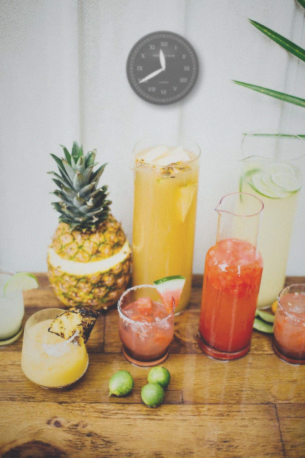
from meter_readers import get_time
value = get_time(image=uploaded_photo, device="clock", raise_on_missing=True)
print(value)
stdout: 11:40
